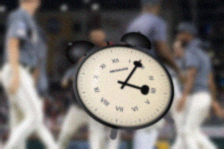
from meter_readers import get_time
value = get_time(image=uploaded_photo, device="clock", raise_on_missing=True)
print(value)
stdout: 4:08
